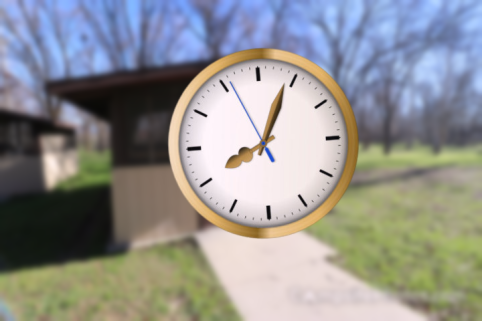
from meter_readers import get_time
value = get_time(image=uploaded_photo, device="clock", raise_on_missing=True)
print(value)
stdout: 8:03:56
